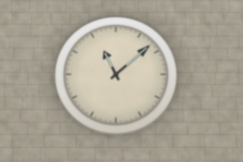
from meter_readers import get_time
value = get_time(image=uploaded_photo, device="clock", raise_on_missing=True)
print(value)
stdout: 11:08
